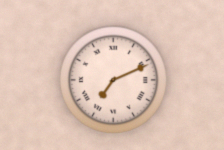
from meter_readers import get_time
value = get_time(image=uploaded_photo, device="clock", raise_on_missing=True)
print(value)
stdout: 7:11
